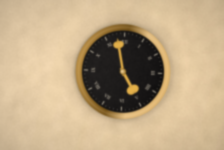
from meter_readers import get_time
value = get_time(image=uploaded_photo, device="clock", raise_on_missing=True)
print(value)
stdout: 4:58
